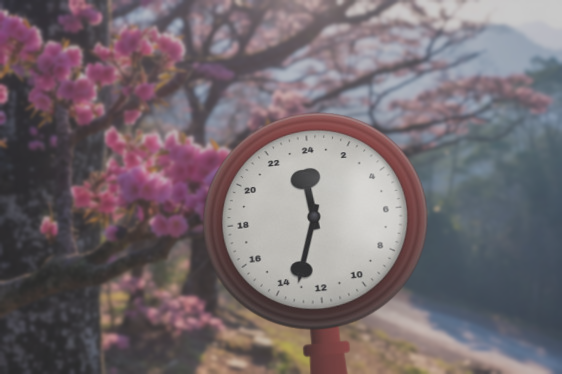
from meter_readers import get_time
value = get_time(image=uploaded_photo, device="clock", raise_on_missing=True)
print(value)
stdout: 23:33
